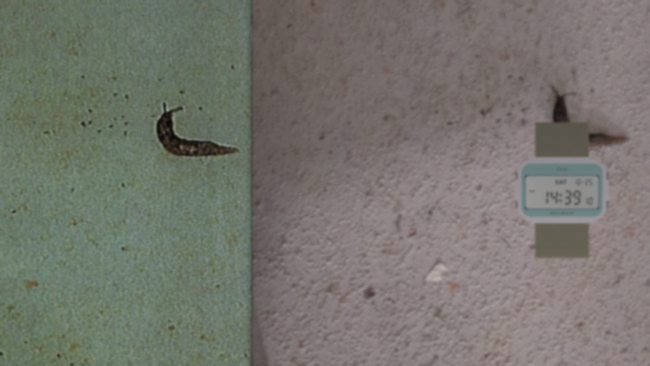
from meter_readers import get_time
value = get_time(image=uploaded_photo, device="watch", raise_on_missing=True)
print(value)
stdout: 14:39
